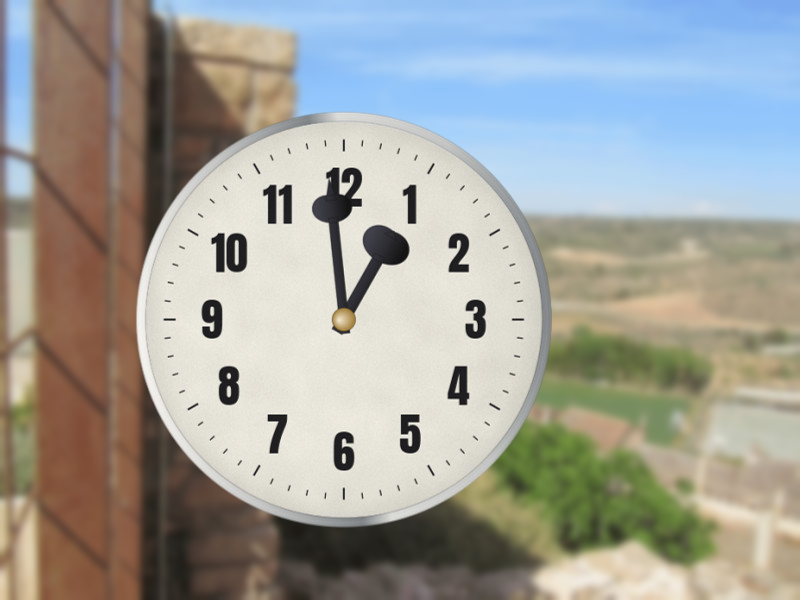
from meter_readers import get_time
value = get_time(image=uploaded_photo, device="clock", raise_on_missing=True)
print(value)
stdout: 12:59
